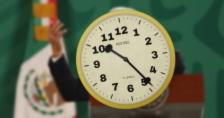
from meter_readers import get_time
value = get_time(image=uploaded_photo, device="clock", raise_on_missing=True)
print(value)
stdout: 10:24
